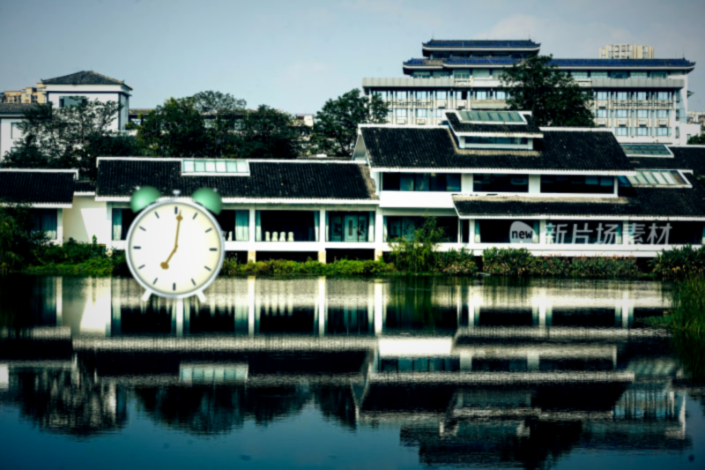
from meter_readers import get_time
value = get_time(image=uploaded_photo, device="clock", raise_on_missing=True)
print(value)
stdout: 7:01
